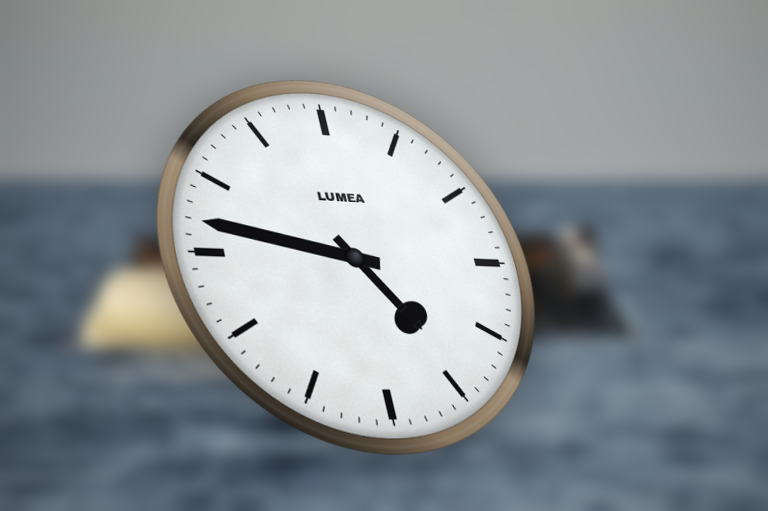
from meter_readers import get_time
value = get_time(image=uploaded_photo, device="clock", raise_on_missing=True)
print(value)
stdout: 4:47
